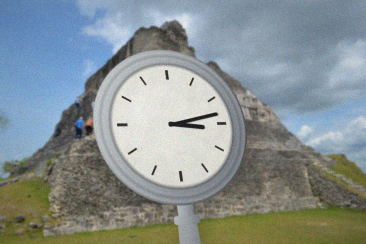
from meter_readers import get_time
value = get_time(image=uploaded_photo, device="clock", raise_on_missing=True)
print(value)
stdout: 3:13
